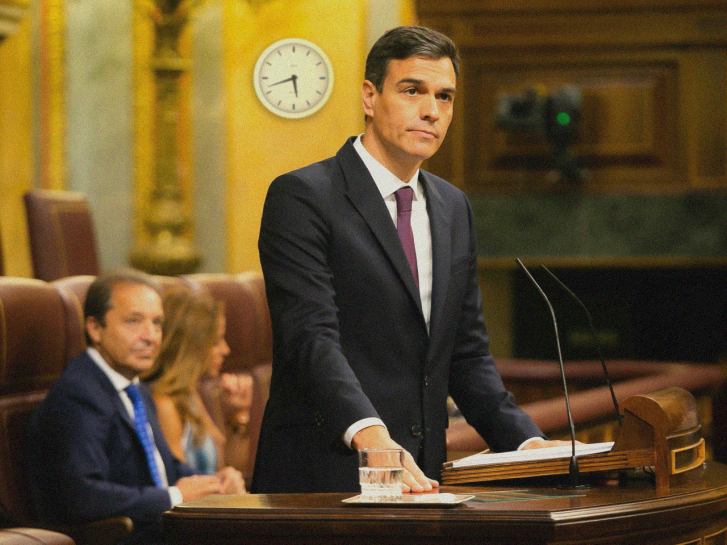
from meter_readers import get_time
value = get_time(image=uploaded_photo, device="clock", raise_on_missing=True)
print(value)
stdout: 5:42
